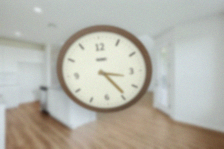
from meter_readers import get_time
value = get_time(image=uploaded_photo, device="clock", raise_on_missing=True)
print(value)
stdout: 3:24
